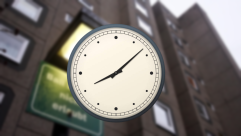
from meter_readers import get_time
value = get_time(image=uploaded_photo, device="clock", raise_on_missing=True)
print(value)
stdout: 8:08
